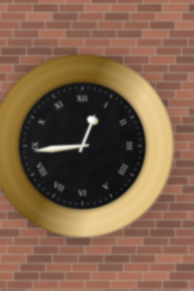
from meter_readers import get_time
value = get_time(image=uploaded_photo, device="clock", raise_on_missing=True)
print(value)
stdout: 12:44
